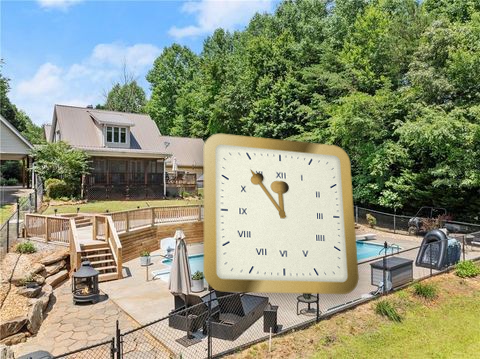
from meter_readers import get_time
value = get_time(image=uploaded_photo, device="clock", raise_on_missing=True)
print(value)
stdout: 11:54
